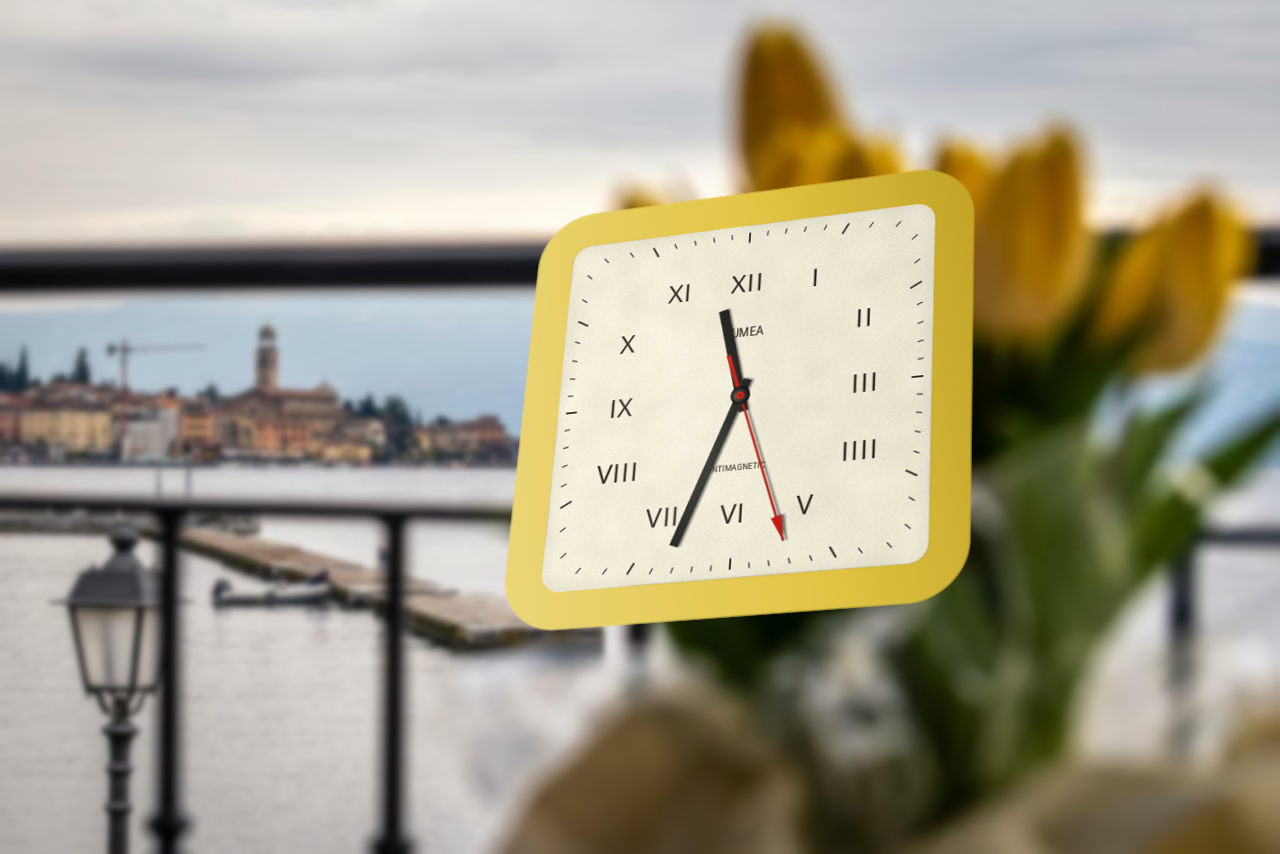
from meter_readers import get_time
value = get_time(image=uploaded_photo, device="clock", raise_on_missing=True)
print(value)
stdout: 11:33:27
